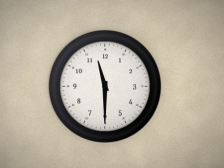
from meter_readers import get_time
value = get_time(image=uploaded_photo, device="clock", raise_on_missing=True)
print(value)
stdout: 11:30
